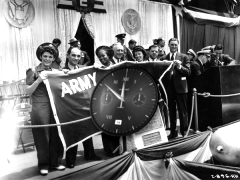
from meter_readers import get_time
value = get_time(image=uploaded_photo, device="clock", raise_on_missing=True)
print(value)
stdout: 11:51
